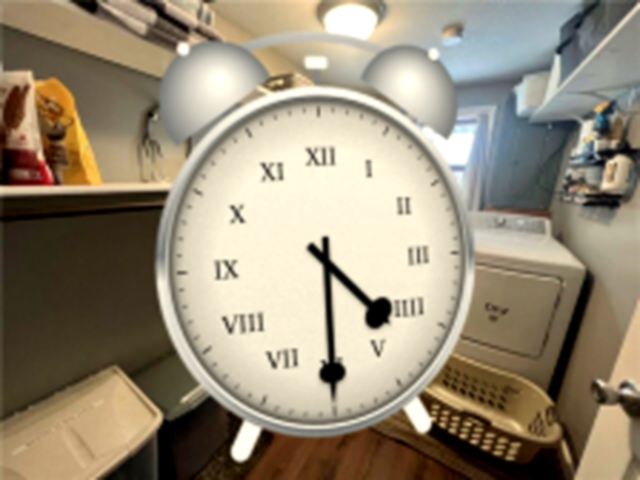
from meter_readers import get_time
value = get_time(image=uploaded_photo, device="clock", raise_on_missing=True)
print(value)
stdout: 4:30
